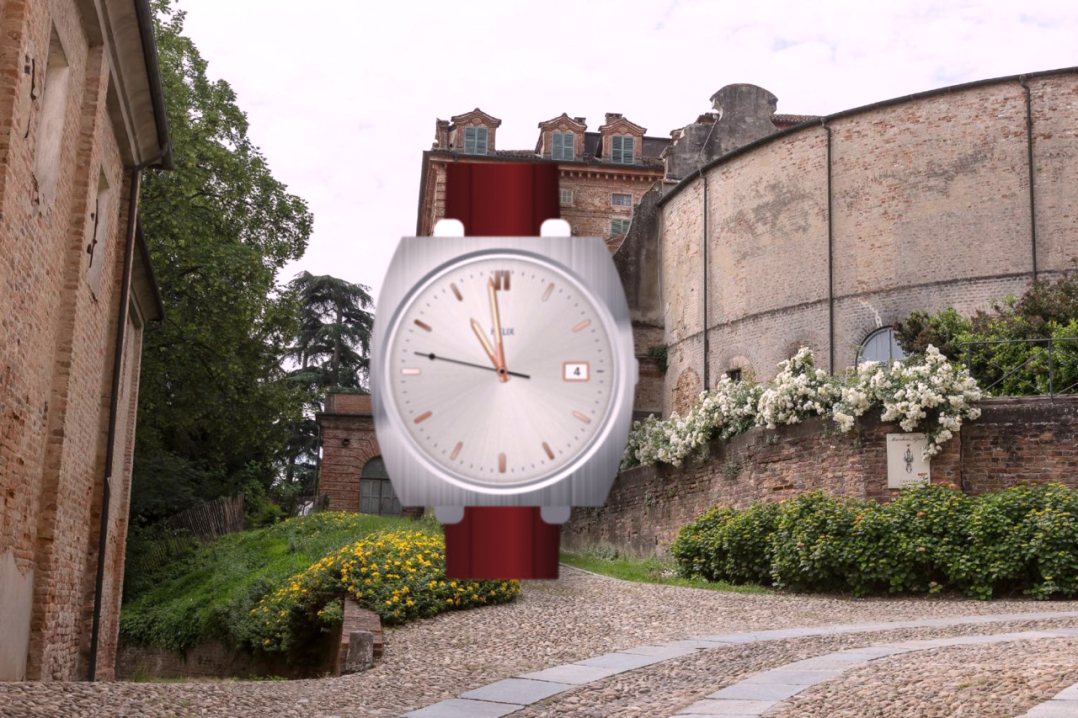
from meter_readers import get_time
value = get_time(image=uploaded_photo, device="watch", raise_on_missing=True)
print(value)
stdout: 10:58:47
